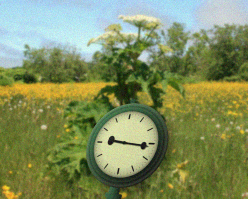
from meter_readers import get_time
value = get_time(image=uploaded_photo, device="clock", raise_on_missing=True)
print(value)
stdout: 9:16
